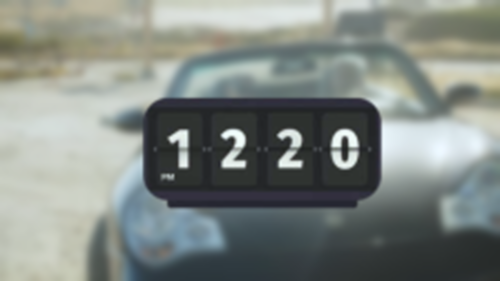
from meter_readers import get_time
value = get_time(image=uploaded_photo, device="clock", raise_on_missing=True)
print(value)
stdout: 12:20
